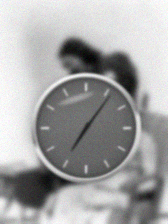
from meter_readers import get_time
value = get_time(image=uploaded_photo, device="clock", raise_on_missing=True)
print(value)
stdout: 7:06
